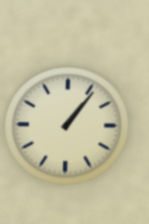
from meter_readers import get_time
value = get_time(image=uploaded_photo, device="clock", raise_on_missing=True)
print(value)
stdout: 1:06
